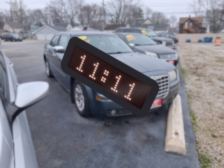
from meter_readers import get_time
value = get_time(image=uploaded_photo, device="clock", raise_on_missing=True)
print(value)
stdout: 11:11
